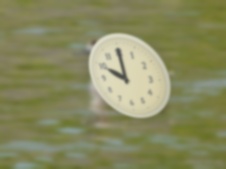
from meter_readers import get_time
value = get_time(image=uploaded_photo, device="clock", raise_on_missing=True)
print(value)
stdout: 10:00
